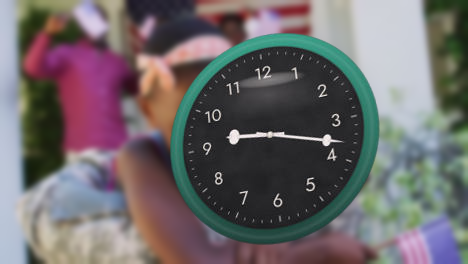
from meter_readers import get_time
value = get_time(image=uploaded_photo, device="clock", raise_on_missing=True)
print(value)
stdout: 9:18
